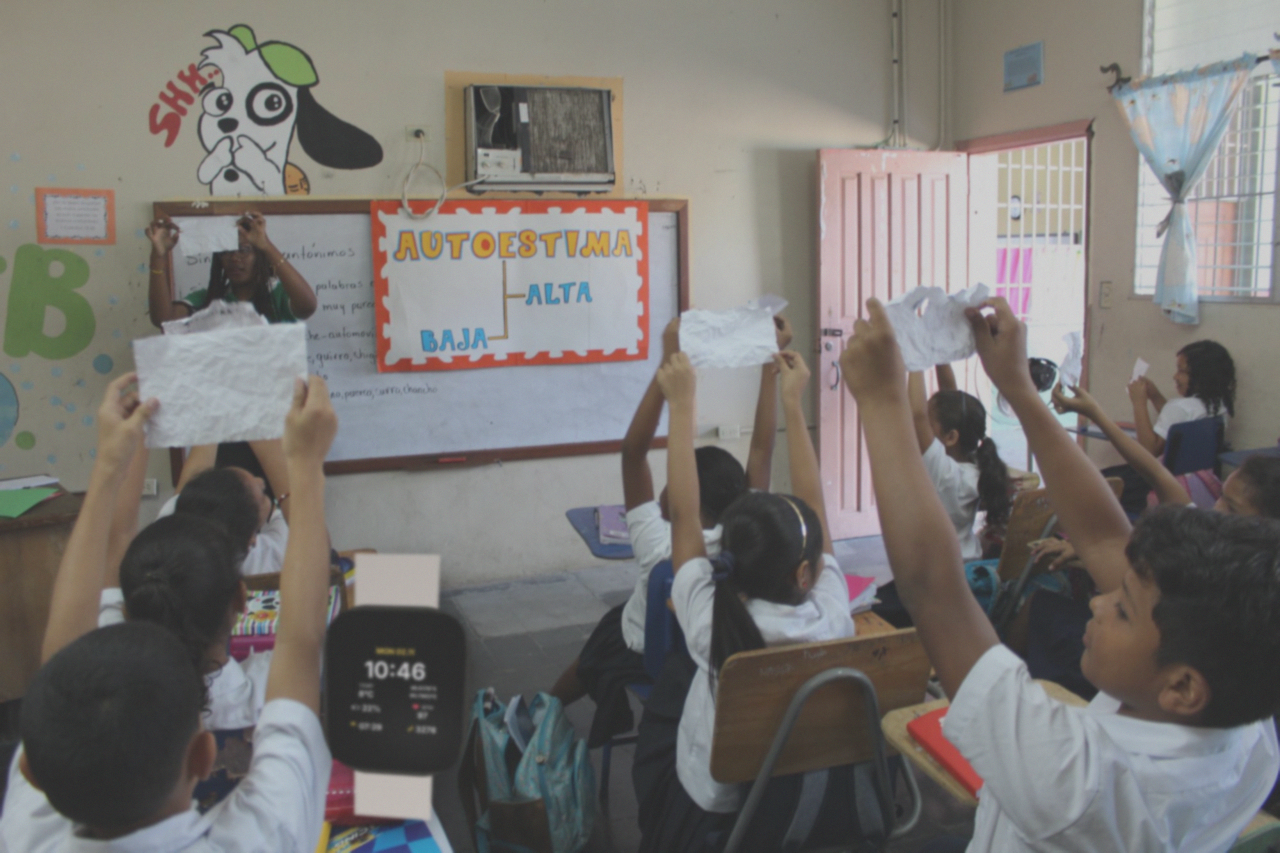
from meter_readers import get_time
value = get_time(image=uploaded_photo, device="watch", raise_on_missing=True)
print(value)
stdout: 10:46
